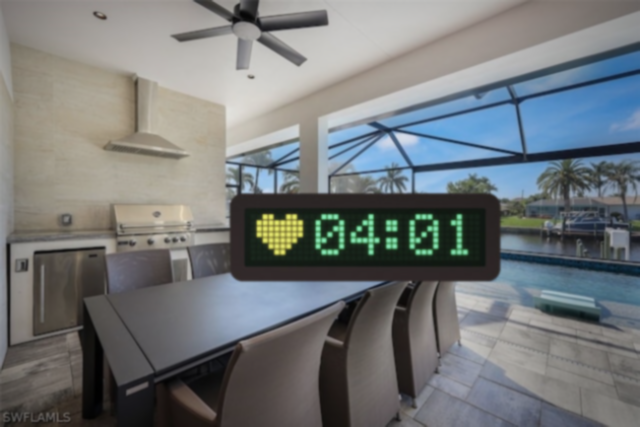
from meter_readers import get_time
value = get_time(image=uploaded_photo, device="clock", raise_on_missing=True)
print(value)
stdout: 4:01
